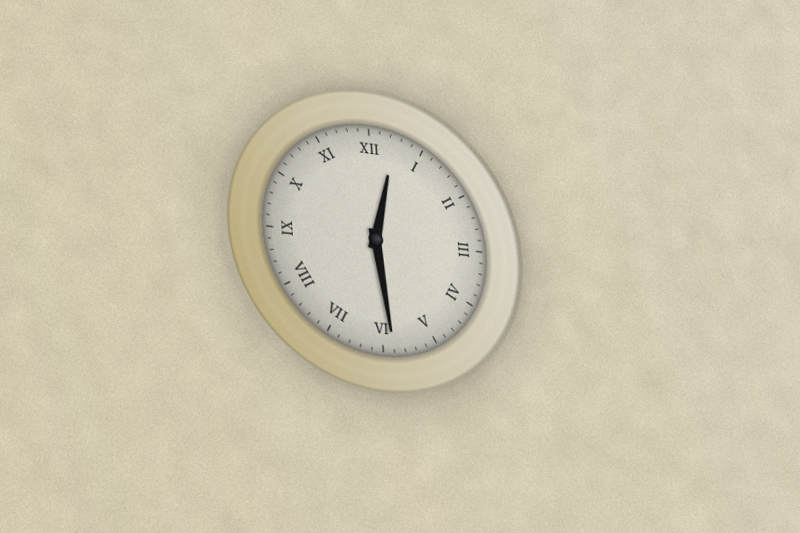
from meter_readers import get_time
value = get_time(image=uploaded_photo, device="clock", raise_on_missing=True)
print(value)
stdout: 12:29
